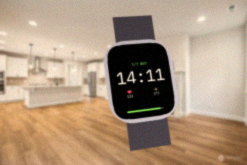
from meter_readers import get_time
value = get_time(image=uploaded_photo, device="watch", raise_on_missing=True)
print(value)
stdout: 14:11
